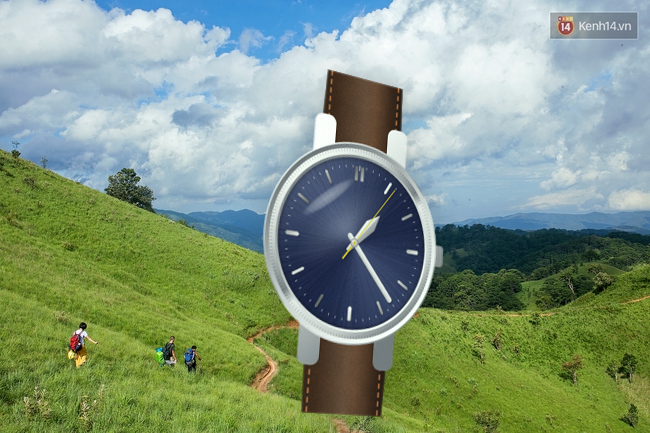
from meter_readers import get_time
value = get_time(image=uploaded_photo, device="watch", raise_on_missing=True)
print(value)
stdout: 1:23:06
